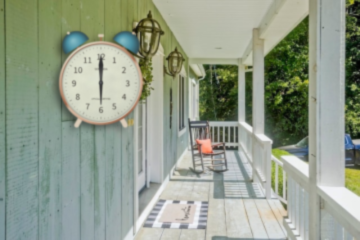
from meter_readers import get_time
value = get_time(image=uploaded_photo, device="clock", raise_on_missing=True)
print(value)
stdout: 6:00
